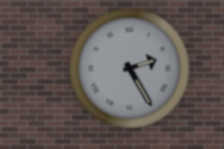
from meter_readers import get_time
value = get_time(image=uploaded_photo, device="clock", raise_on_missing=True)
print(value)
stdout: 2:25
